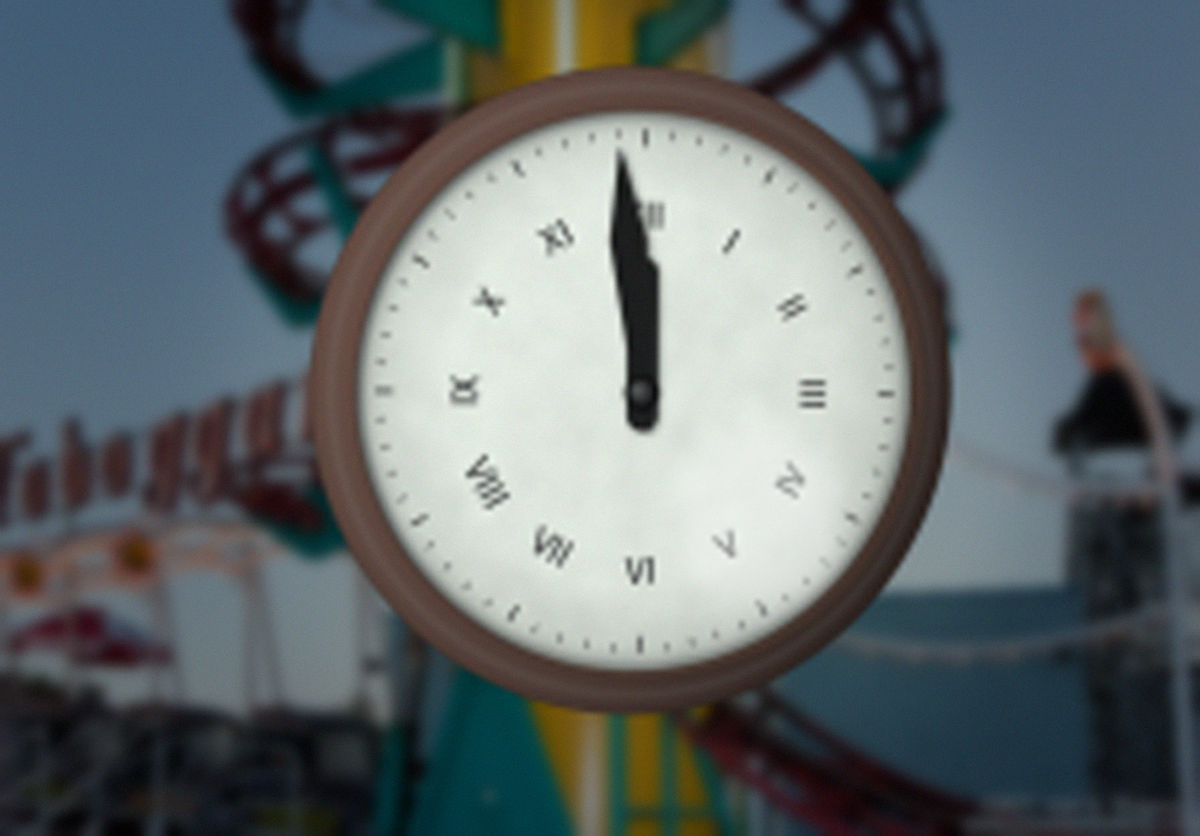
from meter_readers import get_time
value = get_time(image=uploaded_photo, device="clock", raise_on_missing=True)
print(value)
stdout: 11:59
